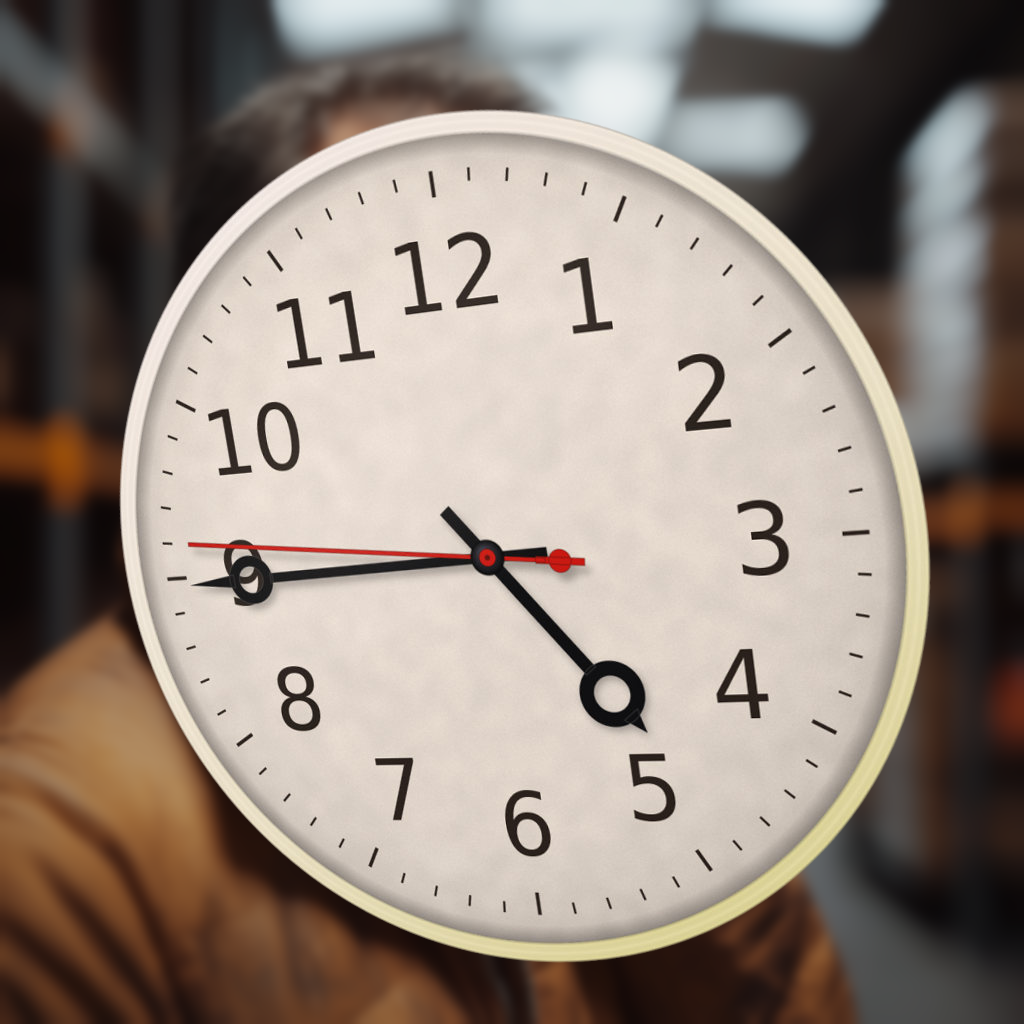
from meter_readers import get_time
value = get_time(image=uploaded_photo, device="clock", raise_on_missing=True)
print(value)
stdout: 4:44:46
